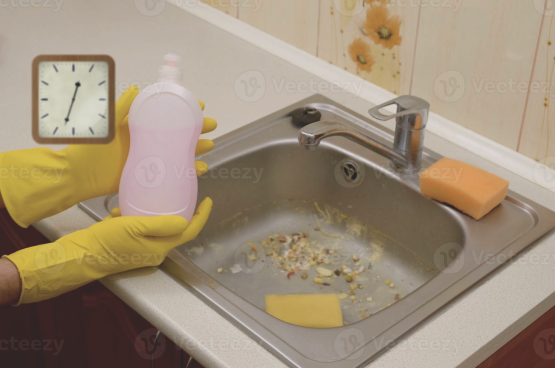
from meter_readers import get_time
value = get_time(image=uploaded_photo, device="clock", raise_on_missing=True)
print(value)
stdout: 12:33
